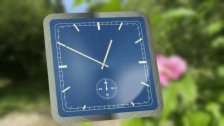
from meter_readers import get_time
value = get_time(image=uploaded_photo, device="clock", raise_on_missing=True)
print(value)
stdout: 12:50
